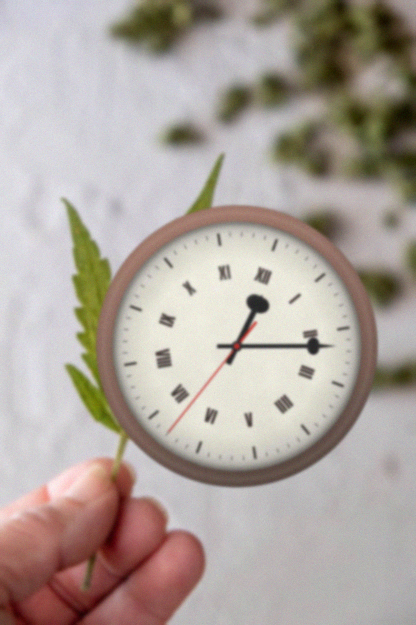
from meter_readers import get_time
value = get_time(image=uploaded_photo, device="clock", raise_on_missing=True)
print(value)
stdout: 12:11:33
